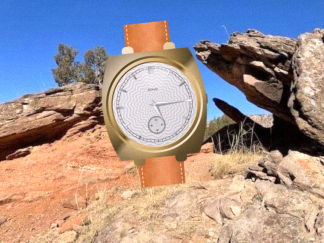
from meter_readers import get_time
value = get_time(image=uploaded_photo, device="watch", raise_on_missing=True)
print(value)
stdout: 5:15
